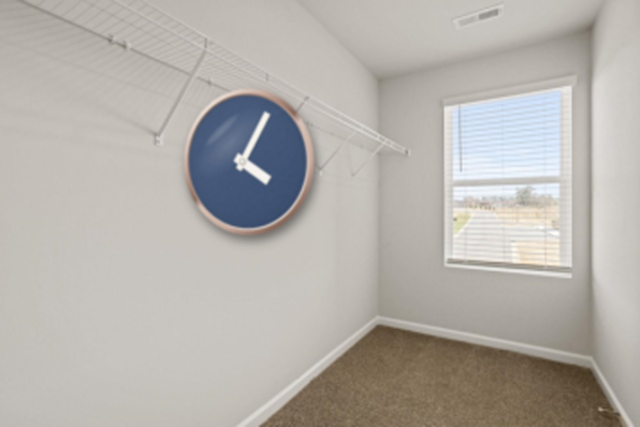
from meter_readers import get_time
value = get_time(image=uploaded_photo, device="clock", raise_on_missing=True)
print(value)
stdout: 4:05
